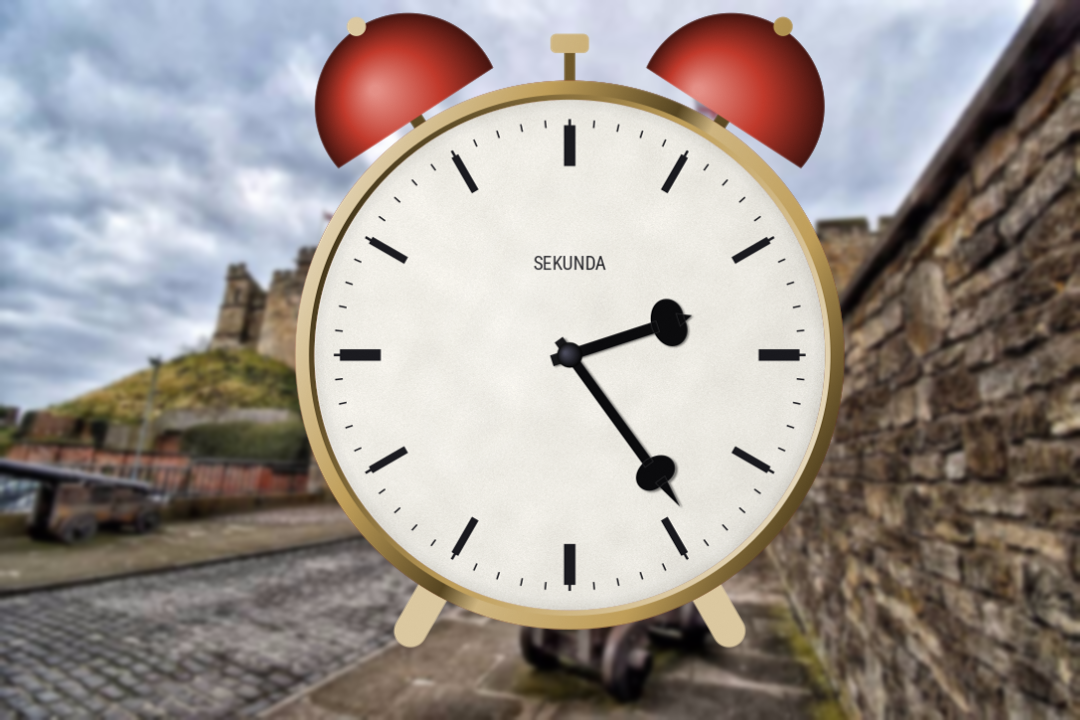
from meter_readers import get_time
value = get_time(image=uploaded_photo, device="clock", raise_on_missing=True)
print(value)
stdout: 2:24
